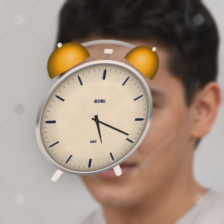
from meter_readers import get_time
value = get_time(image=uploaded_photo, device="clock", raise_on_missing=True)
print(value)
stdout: 5:19
